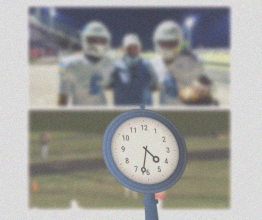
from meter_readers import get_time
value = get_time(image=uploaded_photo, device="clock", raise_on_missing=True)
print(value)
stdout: 4:32
